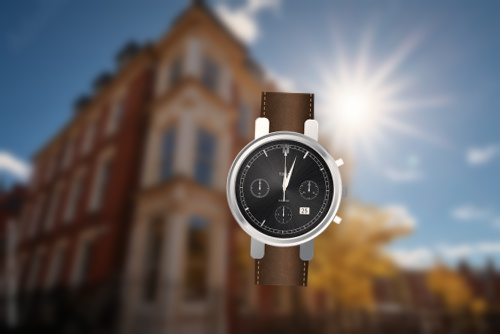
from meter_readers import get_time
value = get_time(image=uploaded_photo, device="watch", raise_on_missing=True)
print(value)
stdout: 12:03
